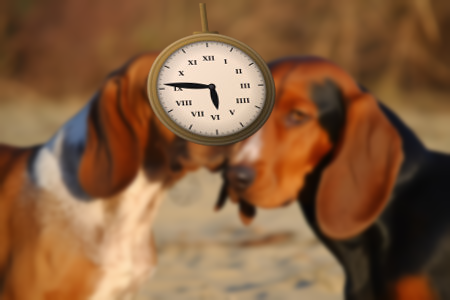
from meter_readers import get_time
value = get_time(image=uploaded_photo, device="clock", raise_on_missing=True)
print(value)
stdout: 5:46
